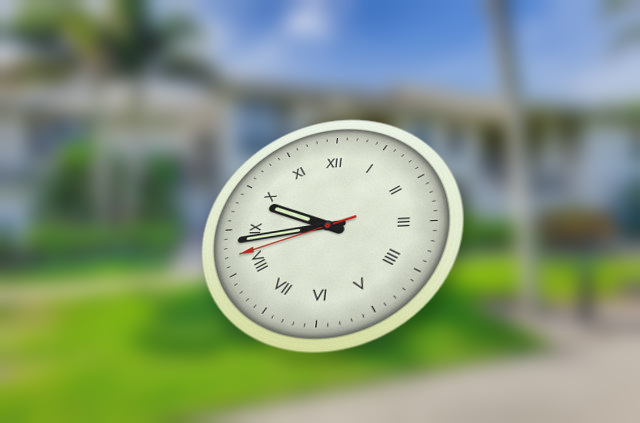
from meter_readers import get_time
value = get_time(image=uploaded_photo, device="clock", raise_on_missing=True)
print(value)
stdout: 9:43:42
